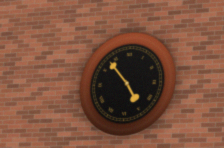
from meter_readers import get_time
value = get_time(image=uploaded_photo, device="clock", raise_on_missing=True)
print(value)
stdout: 4:53
